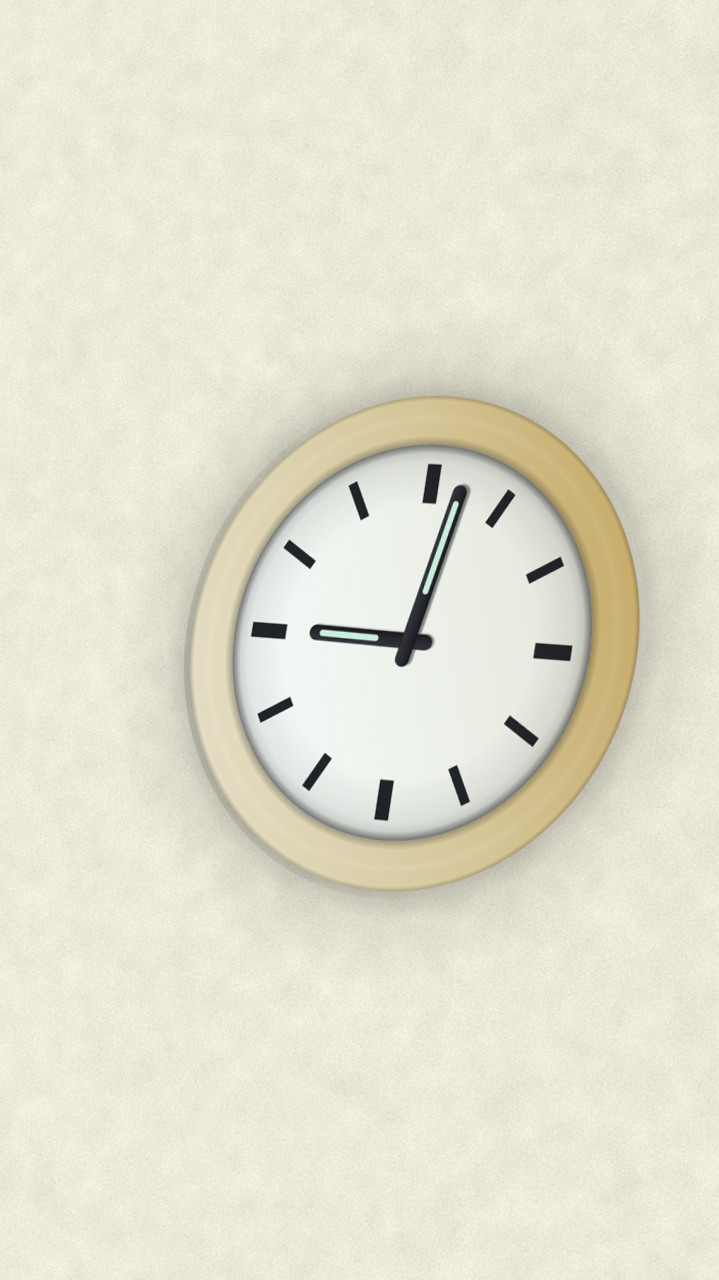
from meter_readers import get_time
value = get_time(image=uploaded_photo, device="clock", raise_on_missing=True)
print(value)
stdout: 9:02
